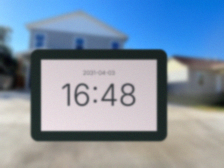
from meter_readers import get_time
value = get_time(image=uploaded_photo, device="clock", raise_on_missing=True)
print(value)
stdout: 16:48
